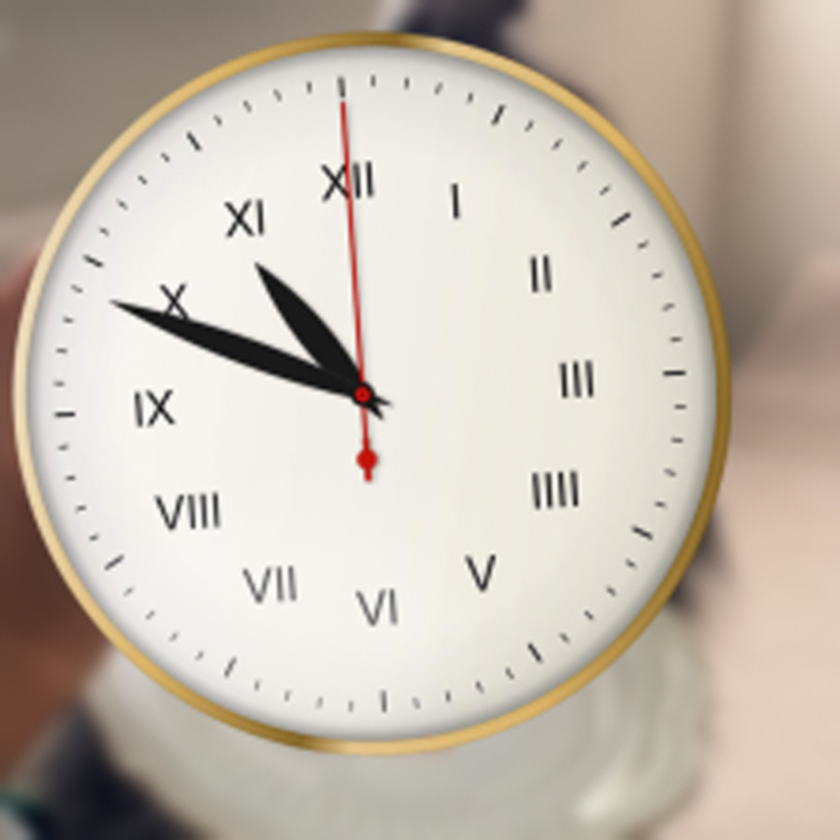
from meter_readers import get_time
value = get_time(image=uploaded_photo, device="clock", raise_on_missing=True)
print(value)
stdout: 10:49:00
